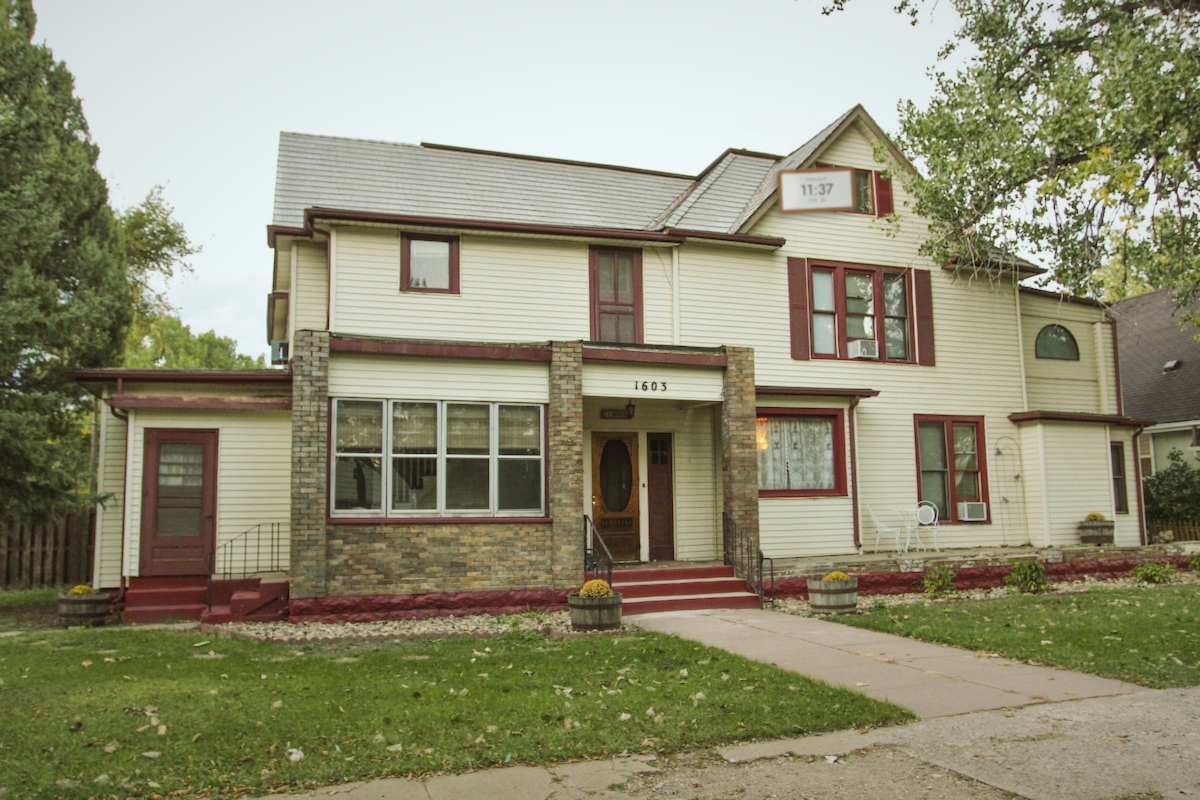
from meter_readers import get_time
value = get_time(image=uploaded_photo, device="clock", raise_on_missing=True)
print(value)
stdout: 11:37
